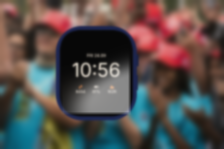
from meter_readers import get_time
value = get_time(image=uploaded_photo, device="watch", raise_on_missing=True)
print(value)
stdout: 10:56
